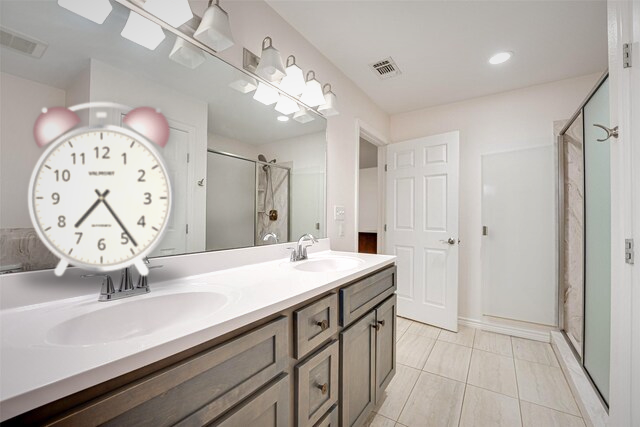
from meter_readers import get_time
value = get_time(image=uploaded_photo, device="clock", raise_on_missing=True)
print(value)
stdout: 7:24
